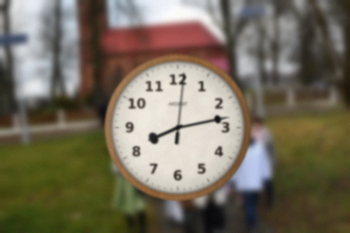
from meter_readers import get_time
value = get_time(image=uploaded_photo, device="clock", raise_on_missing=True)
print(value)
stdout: 8:13:01
